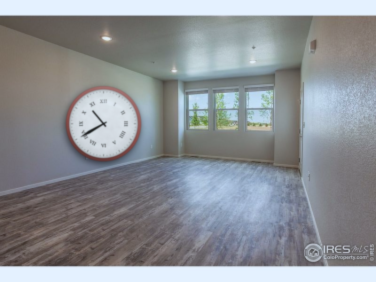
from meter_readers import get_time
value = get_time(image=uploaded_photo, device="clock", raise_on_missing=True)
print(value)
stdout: 10:40
